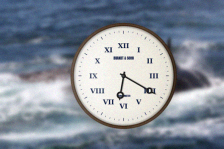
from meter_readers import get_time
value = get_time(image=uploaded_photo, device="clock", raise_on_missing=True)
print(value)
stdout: 6:20
